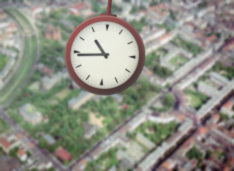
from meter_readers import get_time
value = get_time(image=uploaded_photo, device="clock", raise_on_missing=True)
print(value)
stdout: 10:44
